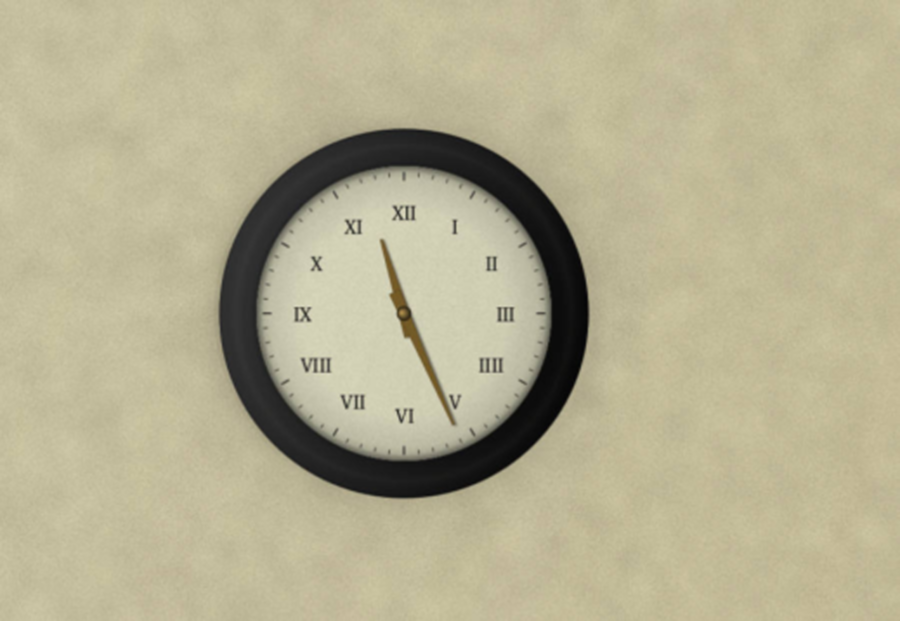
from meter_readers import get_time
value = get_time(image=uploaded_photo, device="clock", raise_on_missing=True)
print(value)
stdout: 11:26
